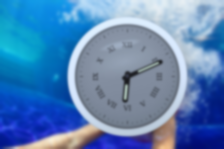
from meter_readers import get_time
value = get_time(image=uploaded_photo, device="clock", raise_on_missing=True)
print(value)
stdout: 6:11
